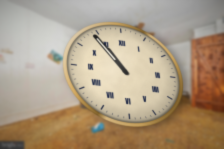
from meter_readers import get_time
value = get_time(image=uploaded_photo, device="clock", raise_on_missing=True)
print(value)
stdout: 10:54
